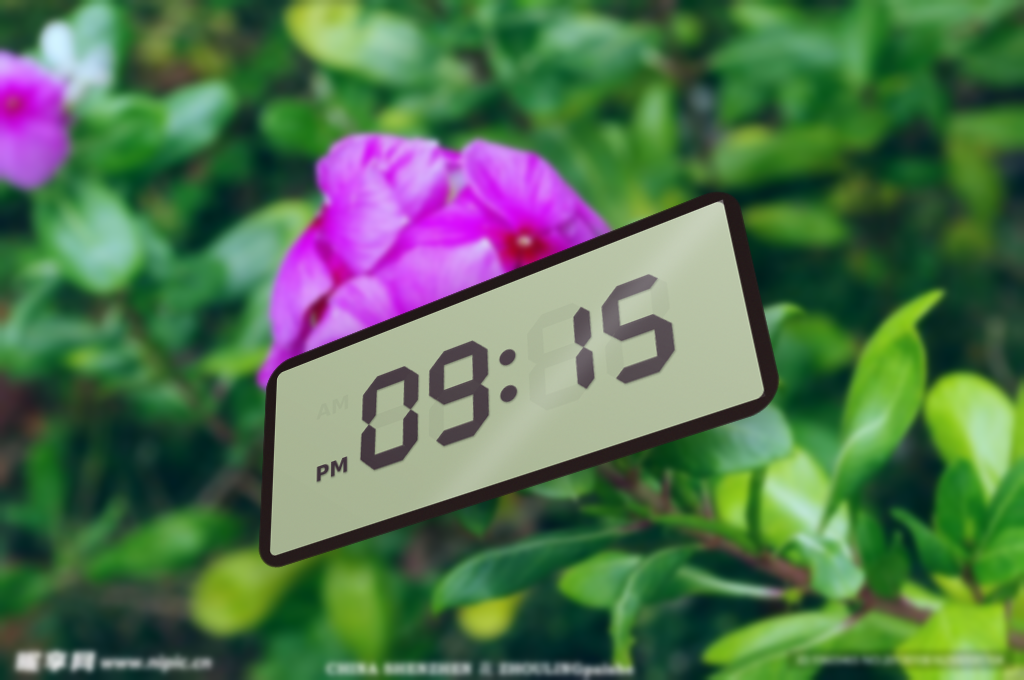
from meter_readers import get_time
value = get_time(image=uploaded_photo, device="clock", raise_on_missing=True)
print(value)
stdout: 9:15
